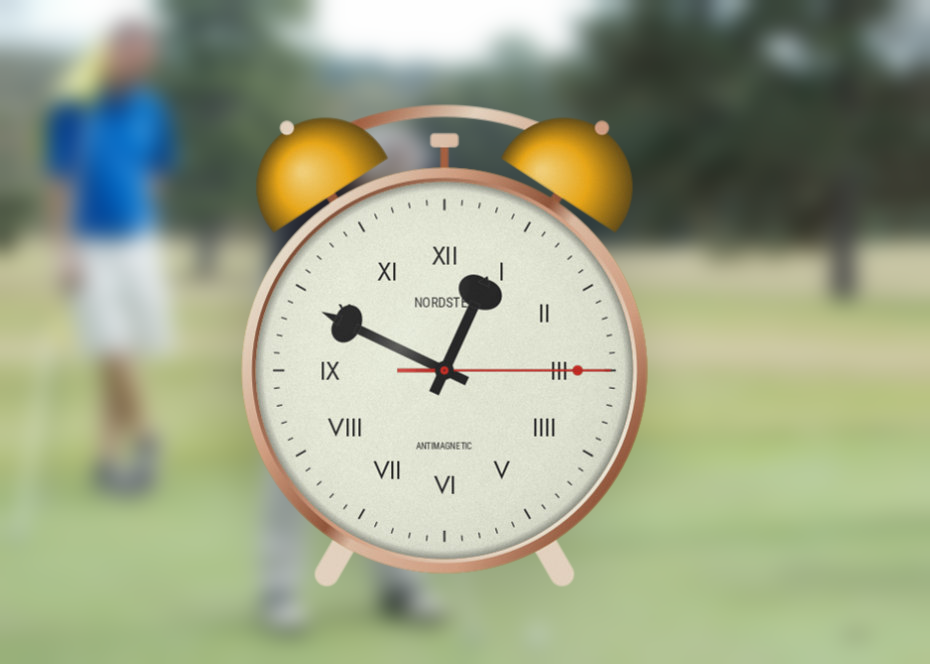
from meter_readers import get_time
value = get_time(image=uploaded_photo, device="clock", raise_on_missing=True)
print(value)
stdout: 12:49:15
